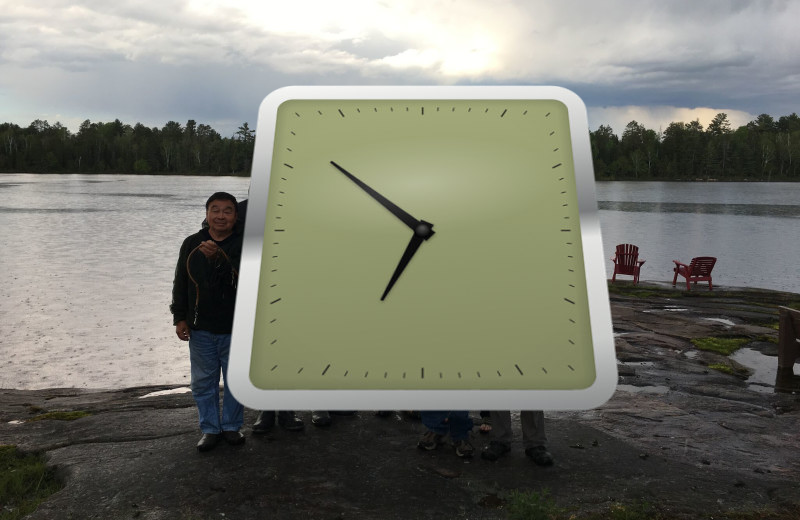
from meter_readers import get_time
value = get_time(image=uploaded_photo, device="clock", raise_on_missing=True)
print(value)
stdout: 6:52
